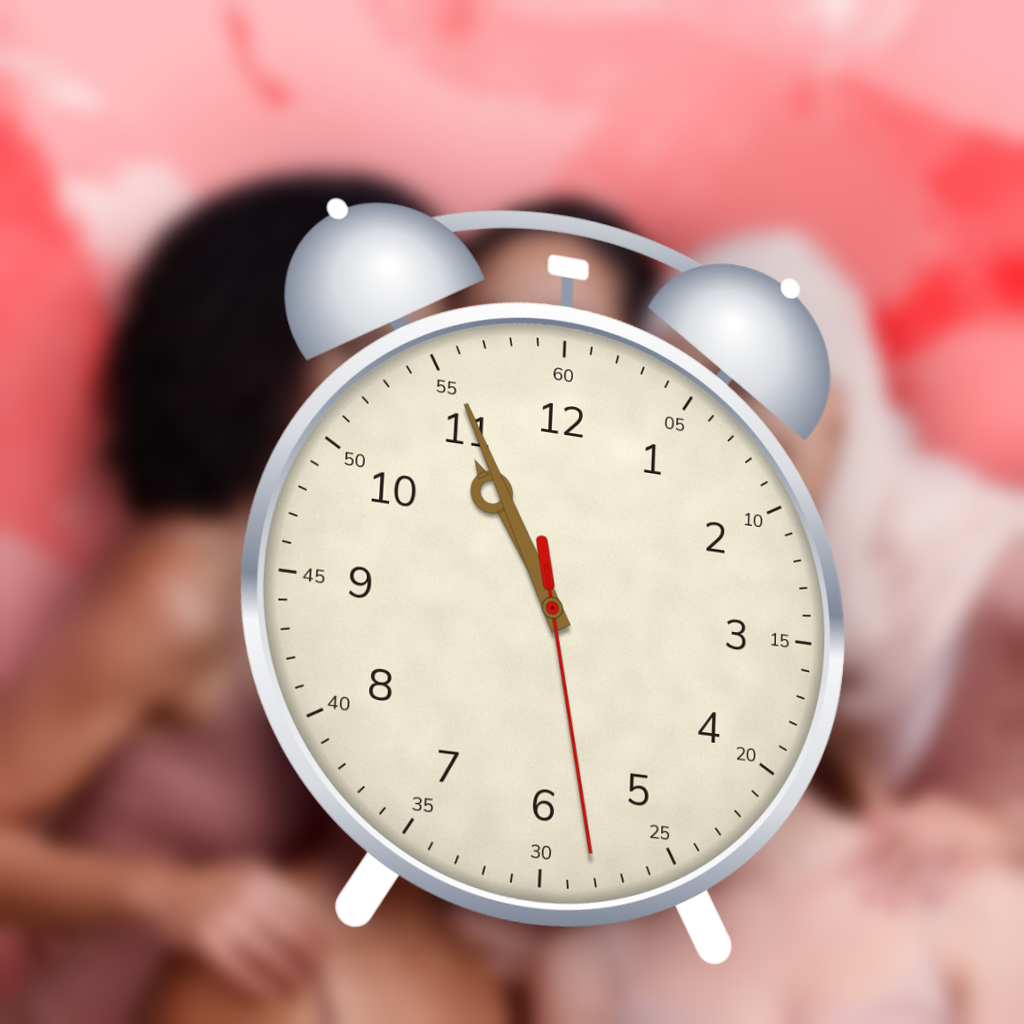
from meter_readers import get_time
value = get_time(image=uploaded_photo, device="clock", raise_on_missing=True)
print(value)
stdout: 10:55:28
